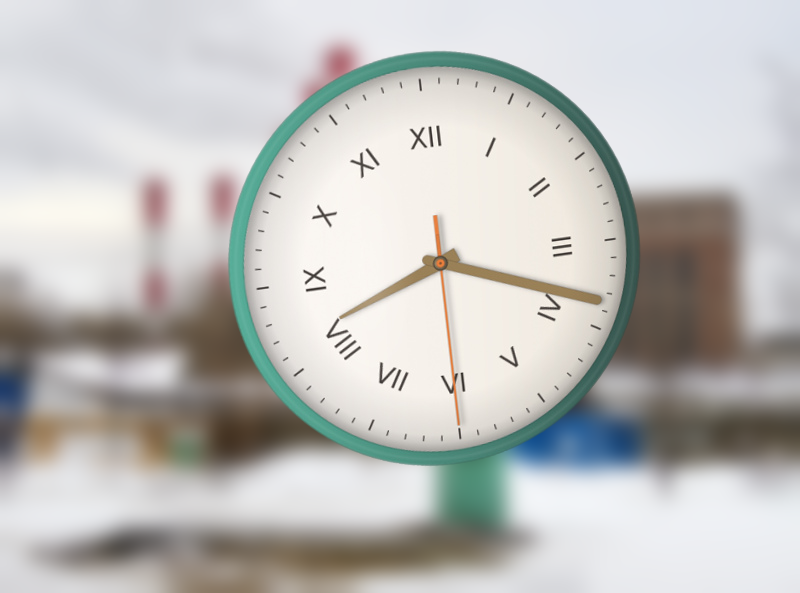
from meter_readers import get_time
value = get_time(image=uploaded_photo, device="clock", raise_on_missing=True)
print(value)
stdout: 8:18:30
